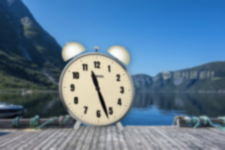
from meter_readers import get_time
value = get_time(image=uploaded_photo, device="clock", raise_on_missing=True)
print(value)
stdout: 11:27
